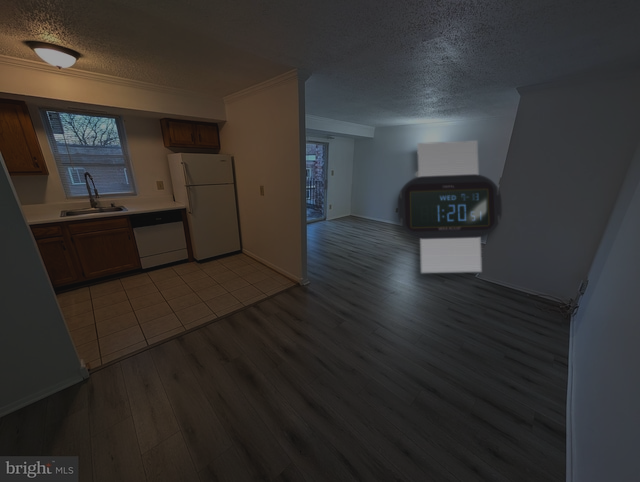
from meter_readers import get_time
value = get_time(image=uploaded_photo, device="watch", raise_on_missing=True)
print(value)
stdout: 1:20:51
